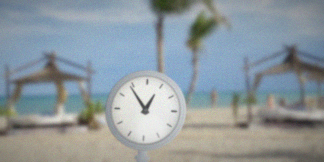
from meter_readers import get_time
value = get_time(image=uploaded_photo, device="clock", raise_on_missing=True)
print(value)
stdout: 12:54
